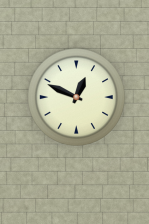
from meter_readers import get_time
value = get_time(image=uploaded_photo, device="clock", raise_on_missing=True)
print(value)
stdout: 12:49
